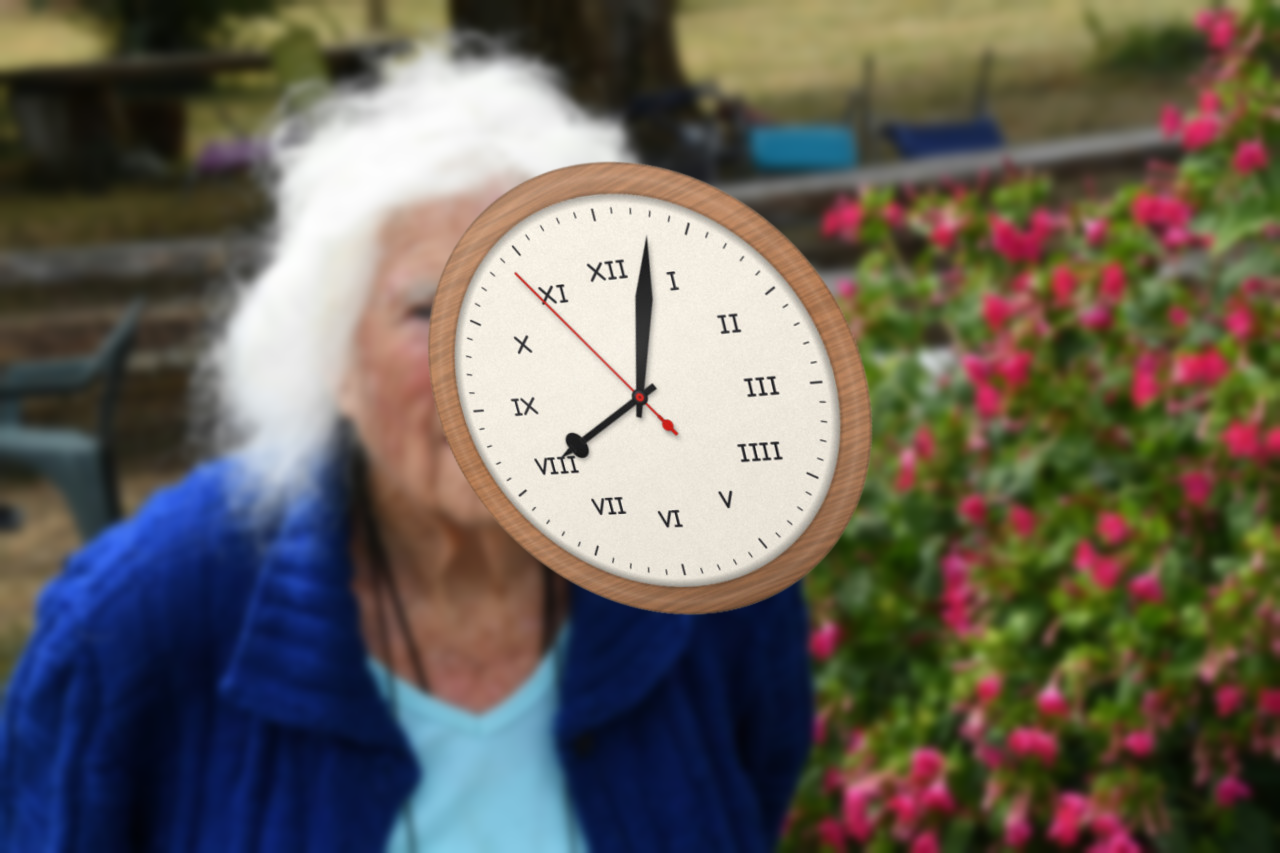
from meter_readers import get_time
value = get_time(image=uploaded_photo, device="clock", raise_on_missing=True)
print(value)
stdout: 8:02:54
